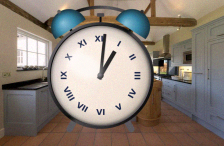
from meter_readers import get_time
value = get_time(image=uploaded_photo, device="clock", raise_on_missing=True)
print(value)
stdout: 1:01
